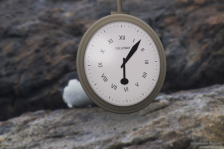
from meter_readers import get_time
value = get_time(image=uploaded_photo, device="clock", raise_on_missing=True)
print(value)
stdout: 6:07
